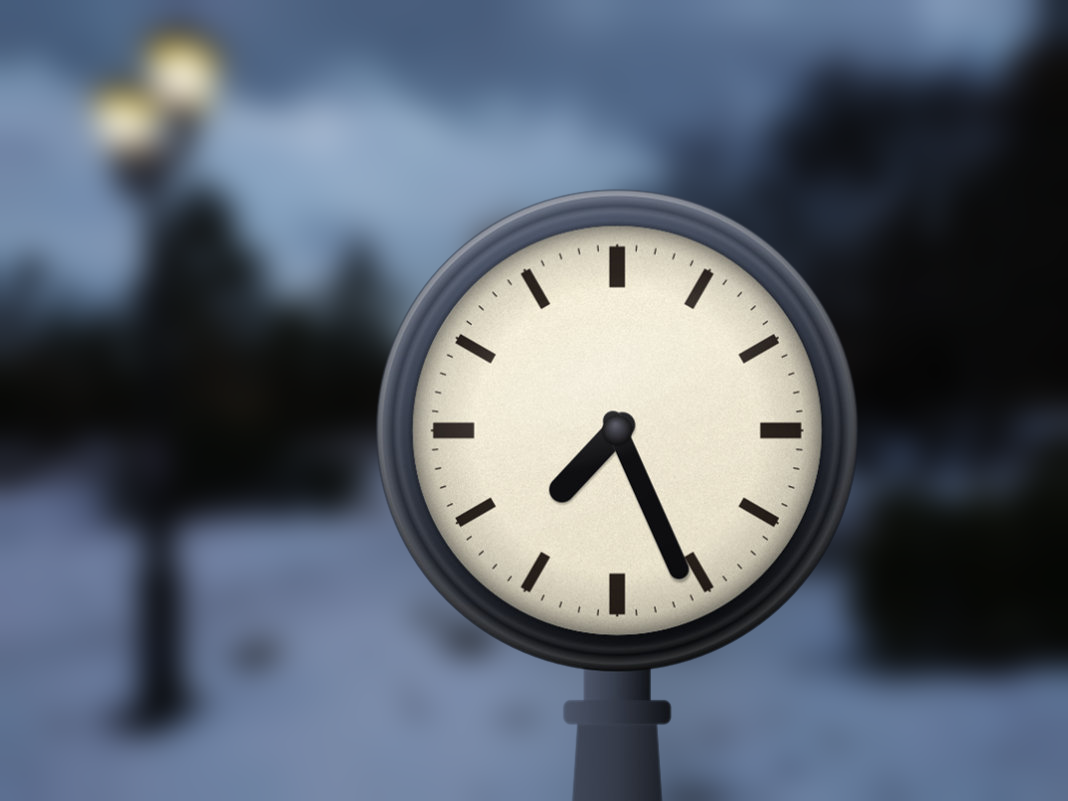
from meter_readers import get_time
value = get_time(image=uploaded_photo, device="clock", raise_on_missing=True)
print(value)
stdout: 7:26
